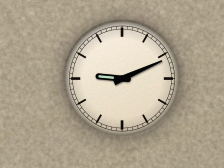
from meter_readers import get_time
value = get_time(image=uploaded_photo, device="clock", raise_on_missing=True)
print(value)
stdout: 9:11
